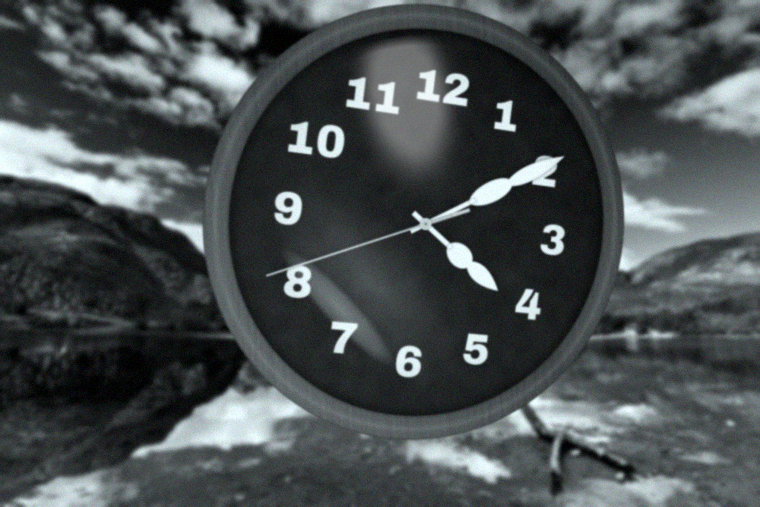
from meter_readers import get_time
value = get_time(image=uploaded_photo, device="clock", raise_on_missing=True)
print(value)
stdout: 4:09:41
